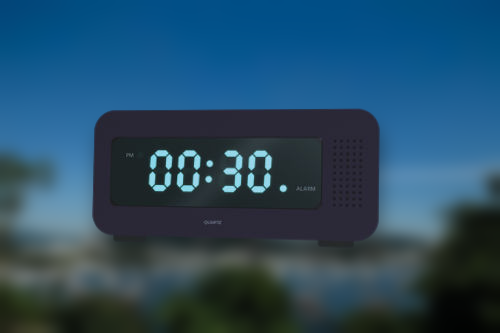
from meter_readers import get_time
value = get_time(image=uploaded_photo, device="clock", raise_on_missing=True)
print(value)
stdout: 0:30
